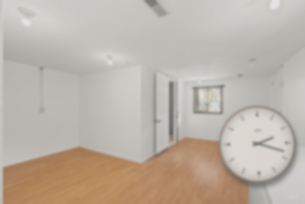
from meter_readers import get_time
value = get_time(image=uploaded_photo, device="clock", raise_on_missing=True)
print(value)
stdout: 2:18
